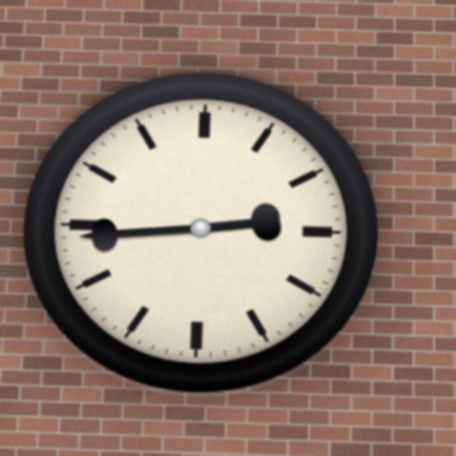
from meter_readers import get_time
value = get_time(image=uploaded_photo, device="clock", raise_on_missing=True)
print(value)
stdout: 2:44
